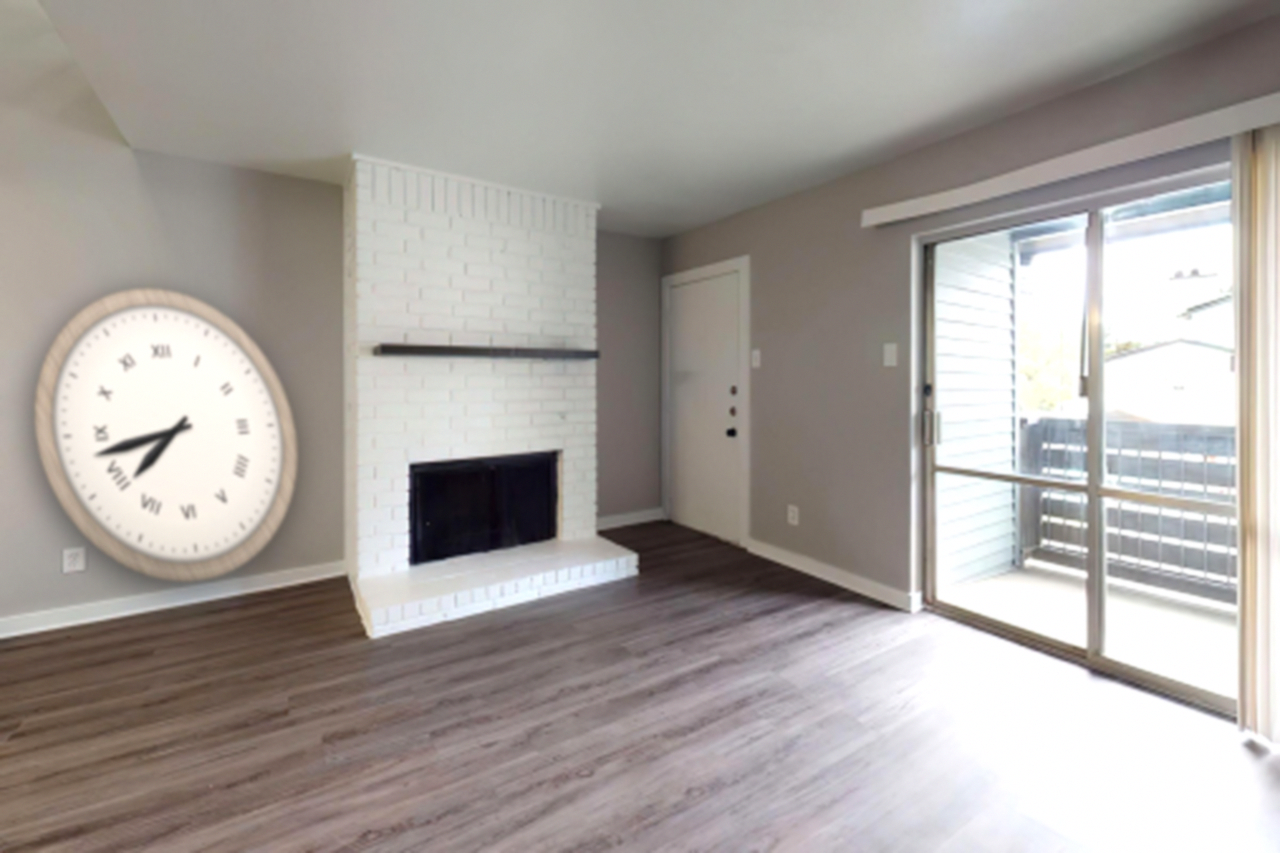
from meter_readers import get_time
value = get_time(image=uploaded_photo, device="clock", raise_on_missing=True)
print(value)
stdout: 7:43
